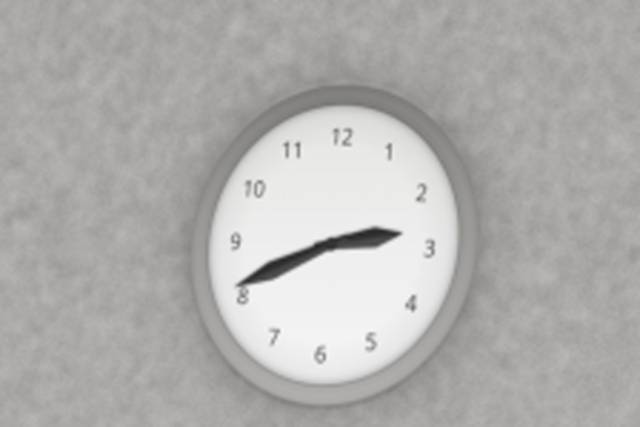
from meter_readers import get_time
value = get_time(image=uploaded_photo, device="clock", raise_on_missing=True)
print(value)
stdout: 2:41
